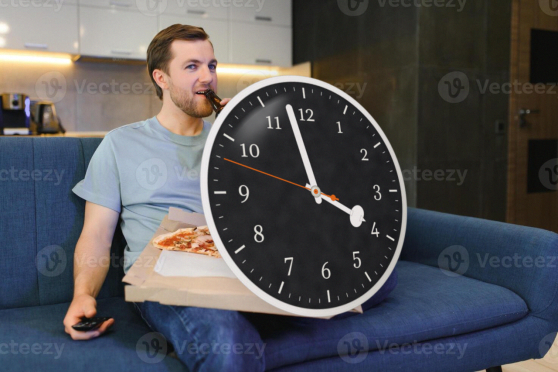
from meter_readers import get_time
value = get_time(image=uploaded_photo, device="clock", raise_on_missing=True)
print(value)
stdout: 3:57:48
